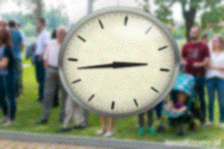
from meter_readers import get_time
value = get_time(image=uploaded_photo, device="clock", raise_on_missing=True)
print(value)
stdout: 2:43
